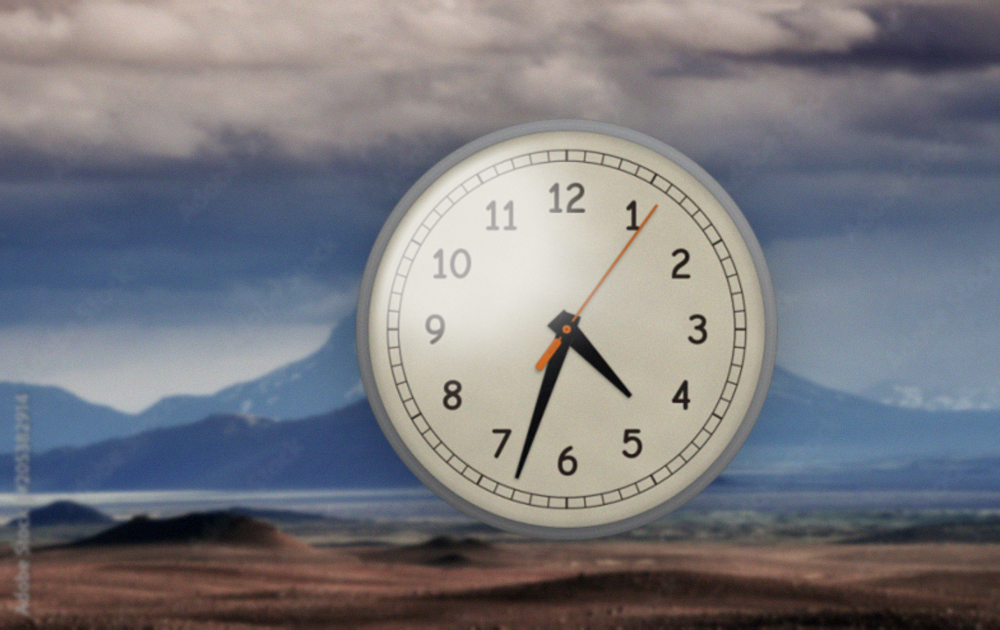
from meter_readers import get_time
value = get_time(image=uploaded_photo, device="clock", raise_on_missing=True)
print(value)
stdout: 4:33:06
